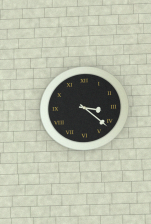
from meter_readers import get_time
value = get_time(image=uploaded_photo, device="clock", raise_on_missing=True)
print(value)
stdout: 3:22
